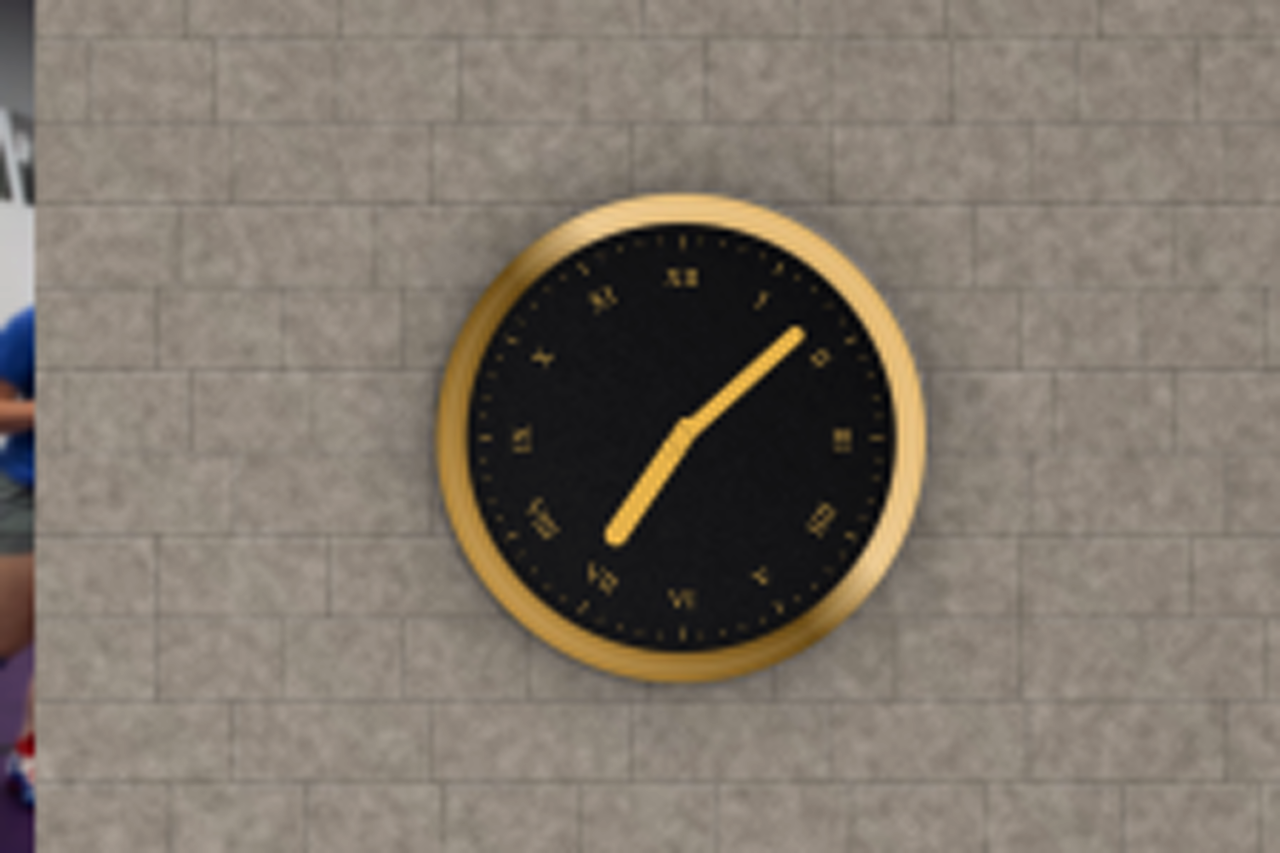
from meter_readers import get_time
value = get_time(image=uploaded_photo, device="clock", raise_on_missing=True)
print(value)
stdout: 7:08
